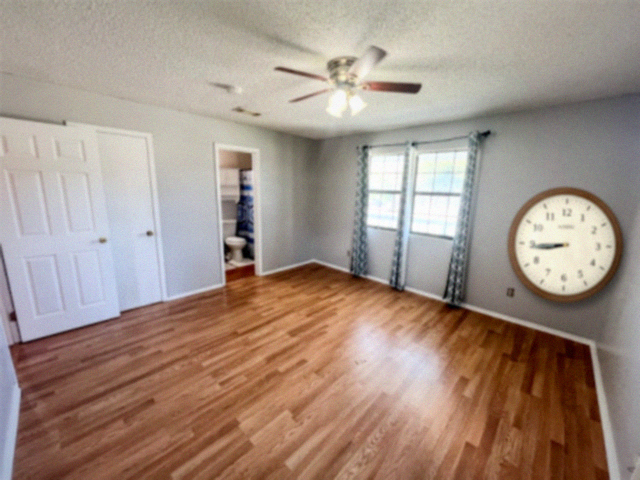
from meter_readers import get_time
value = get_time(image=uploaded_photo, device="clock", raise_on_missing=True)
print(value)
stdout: 8:44
